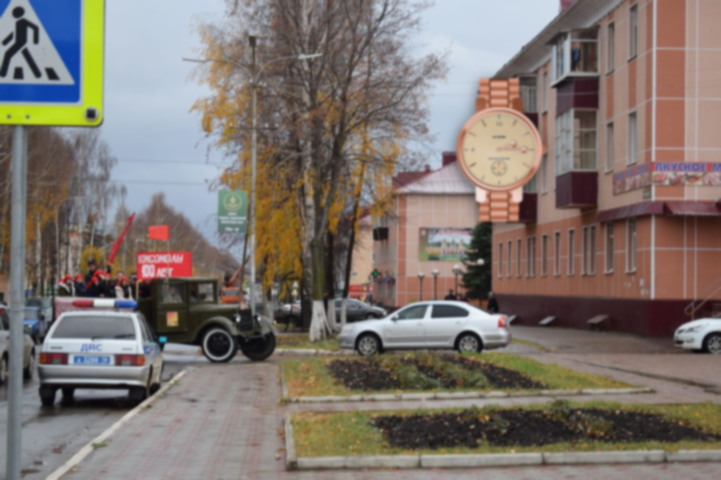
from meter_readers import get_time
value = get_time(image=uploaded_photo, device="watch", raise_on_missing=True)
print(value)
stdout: 2:15
